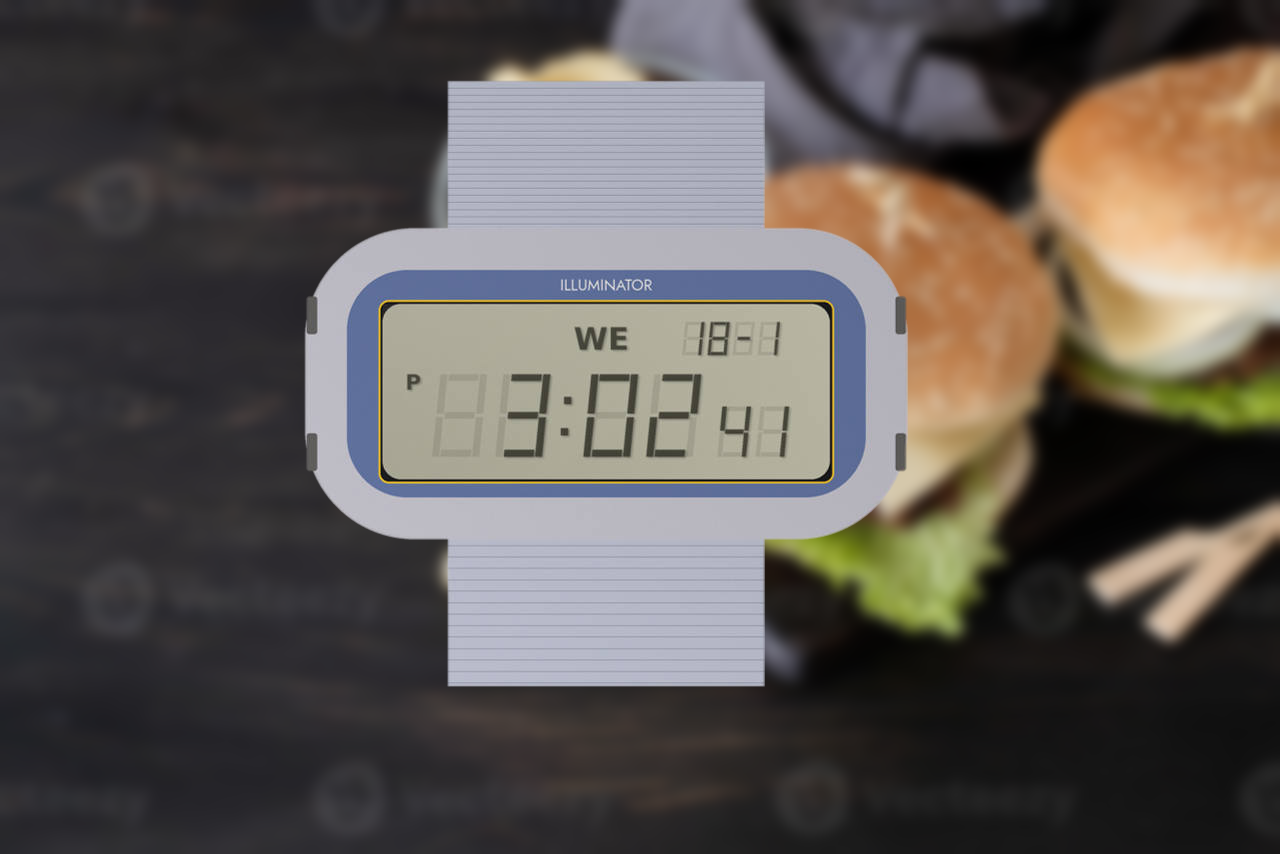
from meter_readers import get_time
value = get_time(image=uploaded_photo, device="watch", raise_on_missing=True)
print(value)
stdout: 3:02:41
